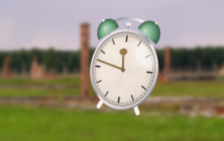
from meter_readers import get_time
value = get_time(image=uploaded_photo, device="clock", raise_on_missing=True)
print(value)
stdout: 11:47
